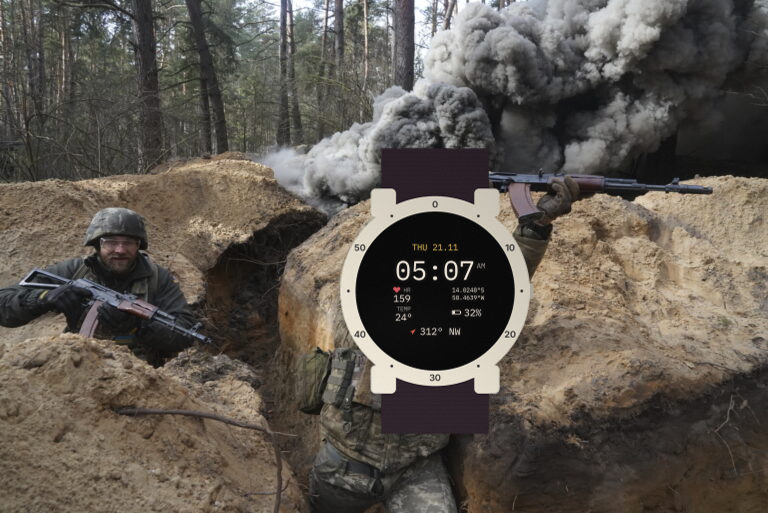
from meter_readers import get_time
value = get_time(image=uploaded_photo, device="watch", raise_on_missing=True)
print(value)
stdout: 5:07
